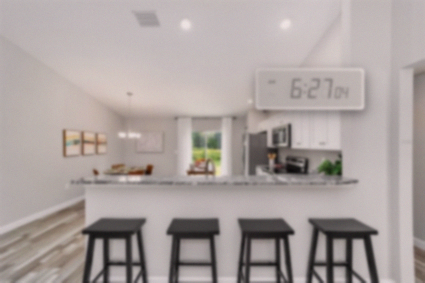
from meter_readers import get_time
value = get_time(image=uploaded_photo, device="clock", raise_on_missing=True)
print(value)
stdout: 6:27
